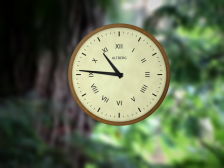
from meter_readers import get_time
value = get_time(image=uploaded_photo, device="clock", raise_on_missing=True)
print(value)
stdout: 10:46
